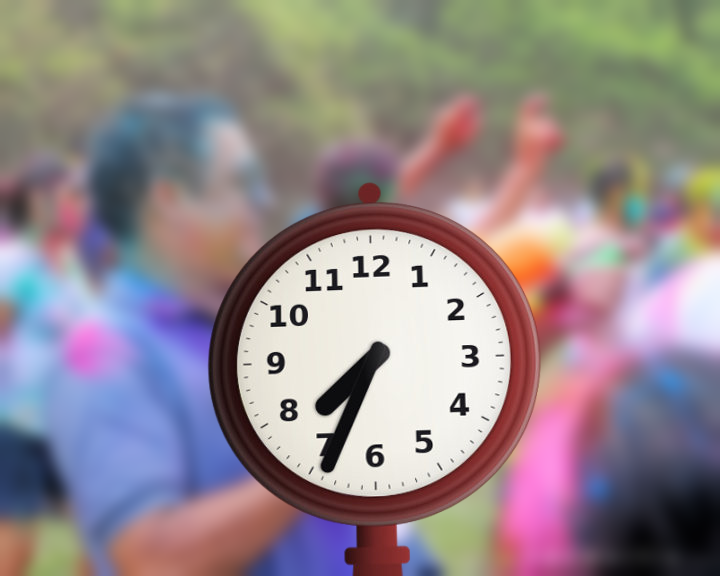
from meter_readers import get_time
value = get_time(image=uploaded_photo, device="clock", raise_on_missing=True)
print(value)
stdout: 7:34
